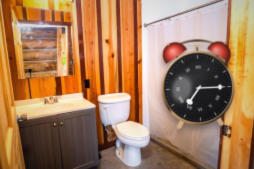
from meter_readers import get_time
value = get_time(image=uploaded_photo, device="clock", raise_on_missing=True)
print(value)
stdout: 7:15
